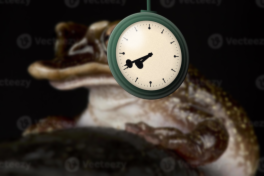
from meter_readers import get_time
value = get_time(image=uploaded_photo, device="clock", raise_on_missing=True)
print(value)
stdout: 7:41
